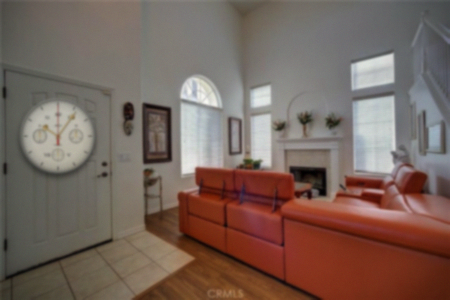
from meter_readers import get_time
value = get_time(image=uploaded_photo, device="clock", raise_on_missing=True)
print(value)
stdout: 10:06
